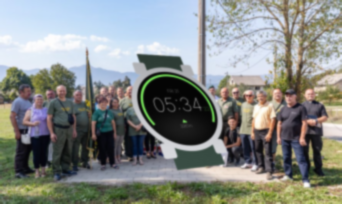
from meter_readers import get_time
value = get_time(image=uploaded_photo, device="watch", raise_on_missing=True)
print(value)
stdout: 5:34
